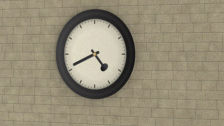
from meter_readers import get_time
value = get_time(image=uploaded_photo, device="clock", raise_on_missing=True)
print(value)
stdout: 4:41
